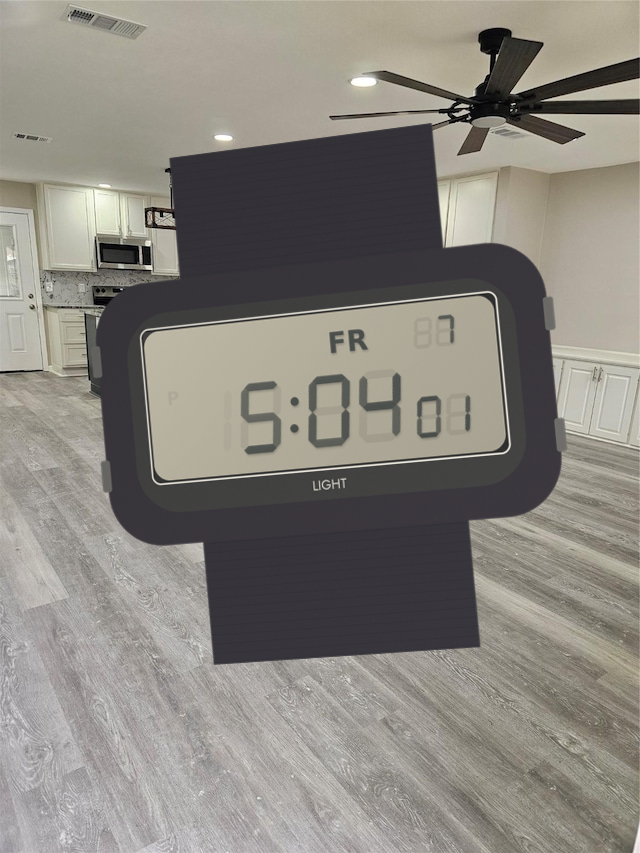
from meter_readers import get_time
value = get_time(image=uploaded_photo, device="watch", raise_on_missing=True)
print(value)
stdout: 5:04:01
